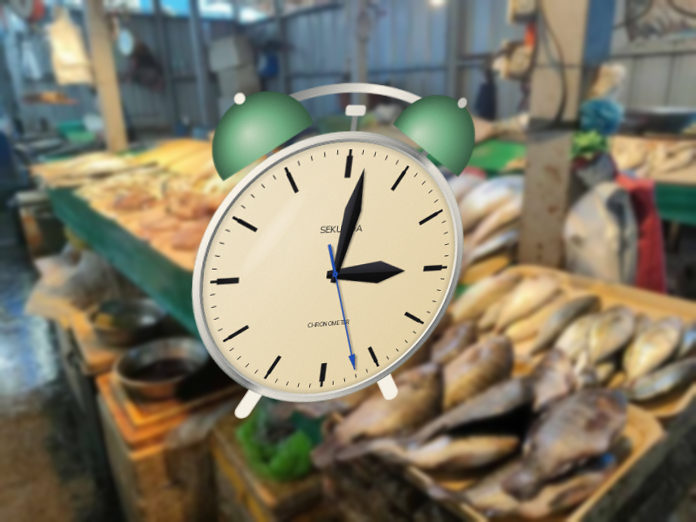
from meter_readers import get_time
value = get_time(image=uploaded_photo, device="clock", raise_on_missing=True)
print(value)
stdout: 3:01:27
